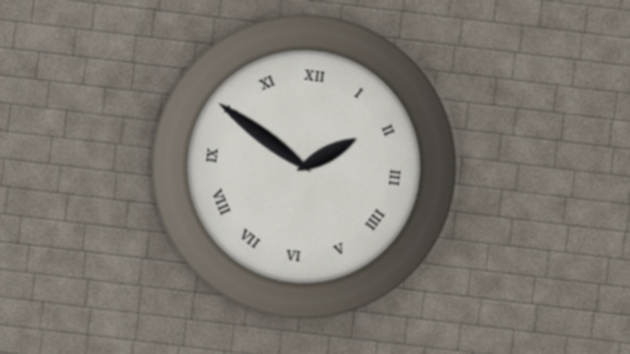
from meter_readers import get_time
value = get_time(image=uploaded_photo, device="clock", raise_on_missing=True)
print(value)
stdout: 1:50
